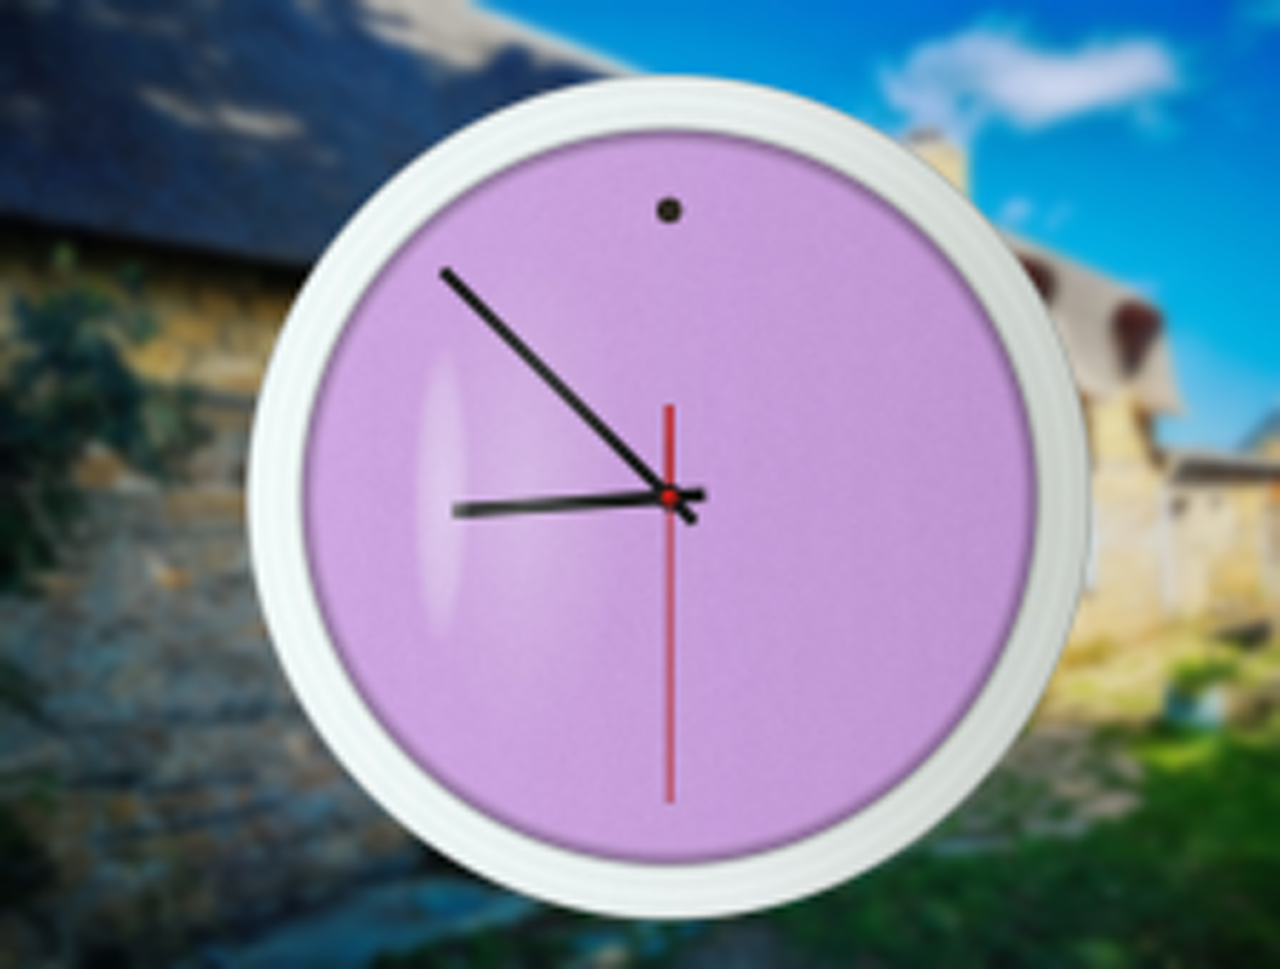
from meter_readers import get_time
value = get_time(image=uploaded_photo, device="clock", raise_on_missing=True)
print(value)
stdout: 8:52:30
